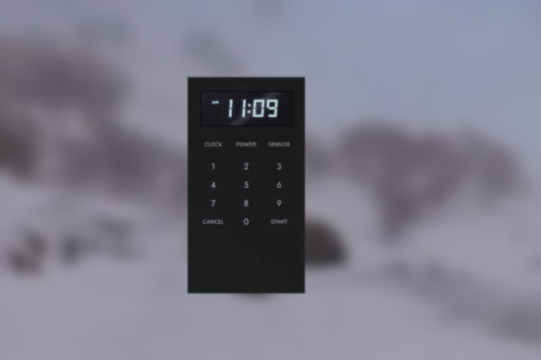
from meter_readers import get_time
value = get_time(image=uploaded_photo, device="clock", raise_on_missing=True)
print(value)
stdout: 11:09
